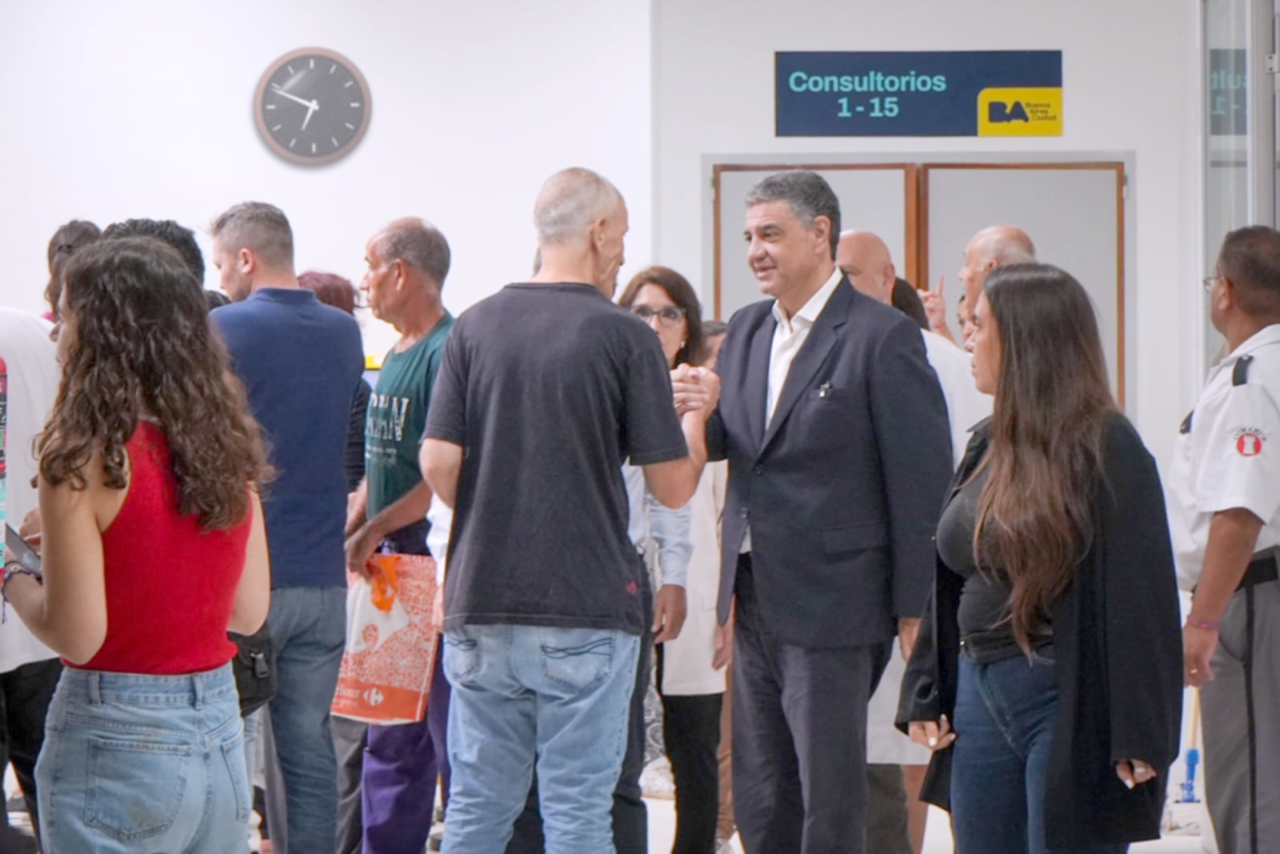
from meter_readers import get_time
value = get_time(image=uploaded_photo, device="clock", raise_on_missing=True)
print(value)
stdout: 6:49
